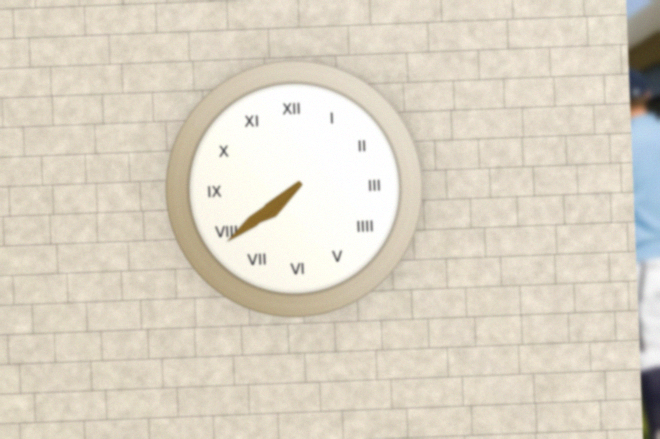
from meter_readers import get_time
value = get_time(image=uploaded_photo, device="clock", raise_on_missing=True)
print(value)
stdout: 7:39
